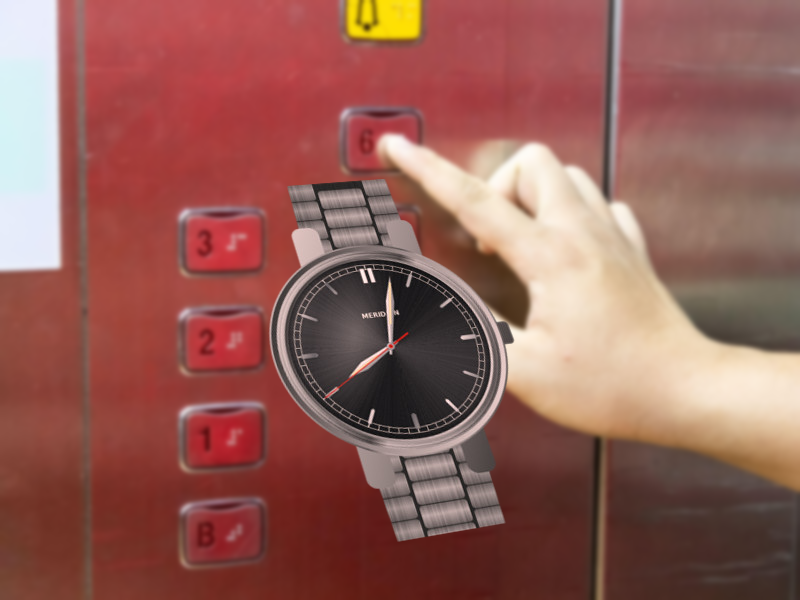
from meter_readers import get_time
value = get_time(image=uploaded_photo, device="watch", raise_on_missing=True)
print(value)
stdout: 8:02:40
